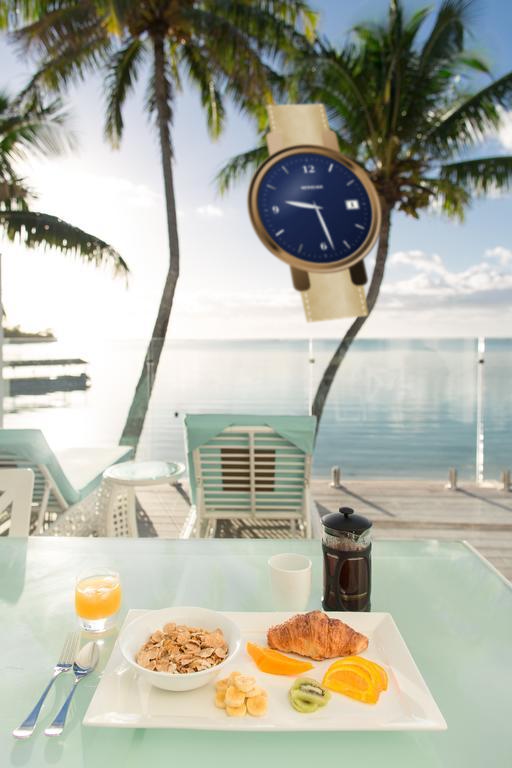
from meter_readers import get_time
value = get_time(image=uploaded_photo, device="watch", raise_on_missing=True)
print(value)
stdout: 9:28
